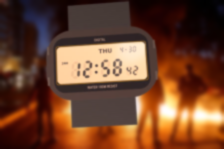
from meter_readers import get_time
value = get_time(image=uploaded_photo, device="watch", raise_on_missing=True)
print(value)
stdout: 12:58
